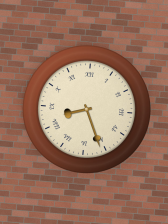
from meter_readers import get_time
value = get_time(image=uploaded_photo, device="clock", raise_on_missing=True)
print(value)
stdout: 8:26
